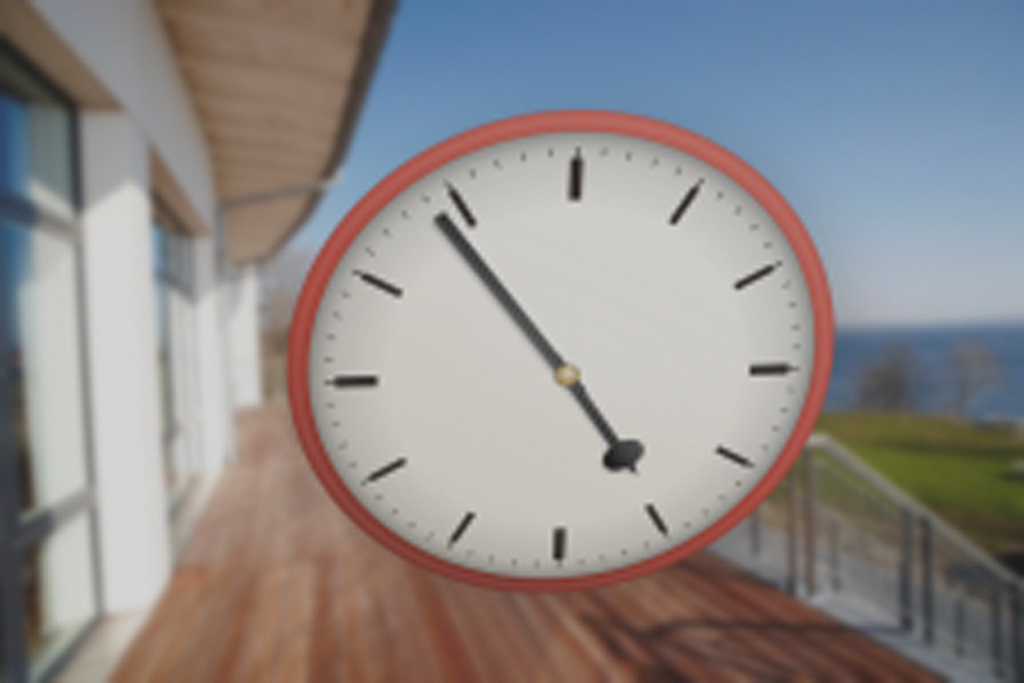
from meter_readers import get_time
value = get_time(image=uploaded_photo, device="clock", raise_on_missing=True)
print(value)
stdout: 4:54
